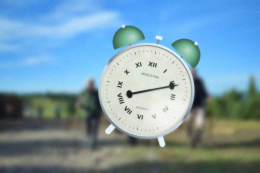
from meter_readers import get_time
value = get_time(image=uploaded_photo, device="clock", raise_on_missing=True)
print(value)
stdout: 8:11
